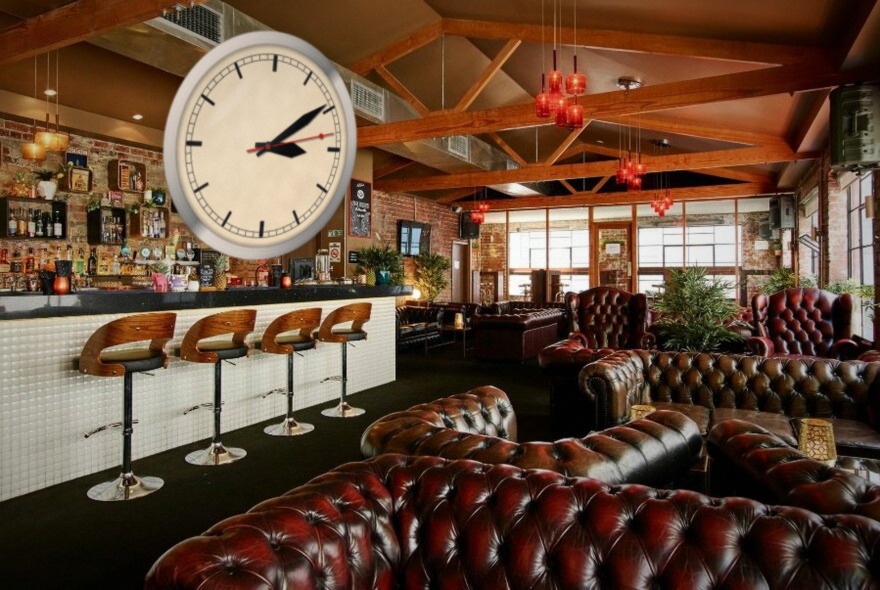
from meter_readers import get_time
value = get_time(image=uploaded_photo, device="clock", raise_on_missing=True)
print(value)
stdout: 3:09:13
